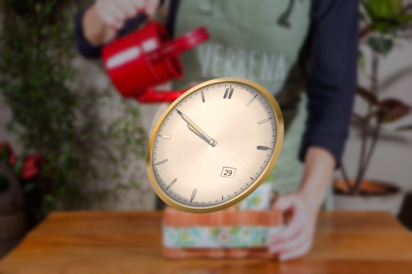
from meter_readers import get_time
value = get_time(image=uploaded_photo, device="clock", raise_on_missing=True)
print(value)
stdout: 9:50
